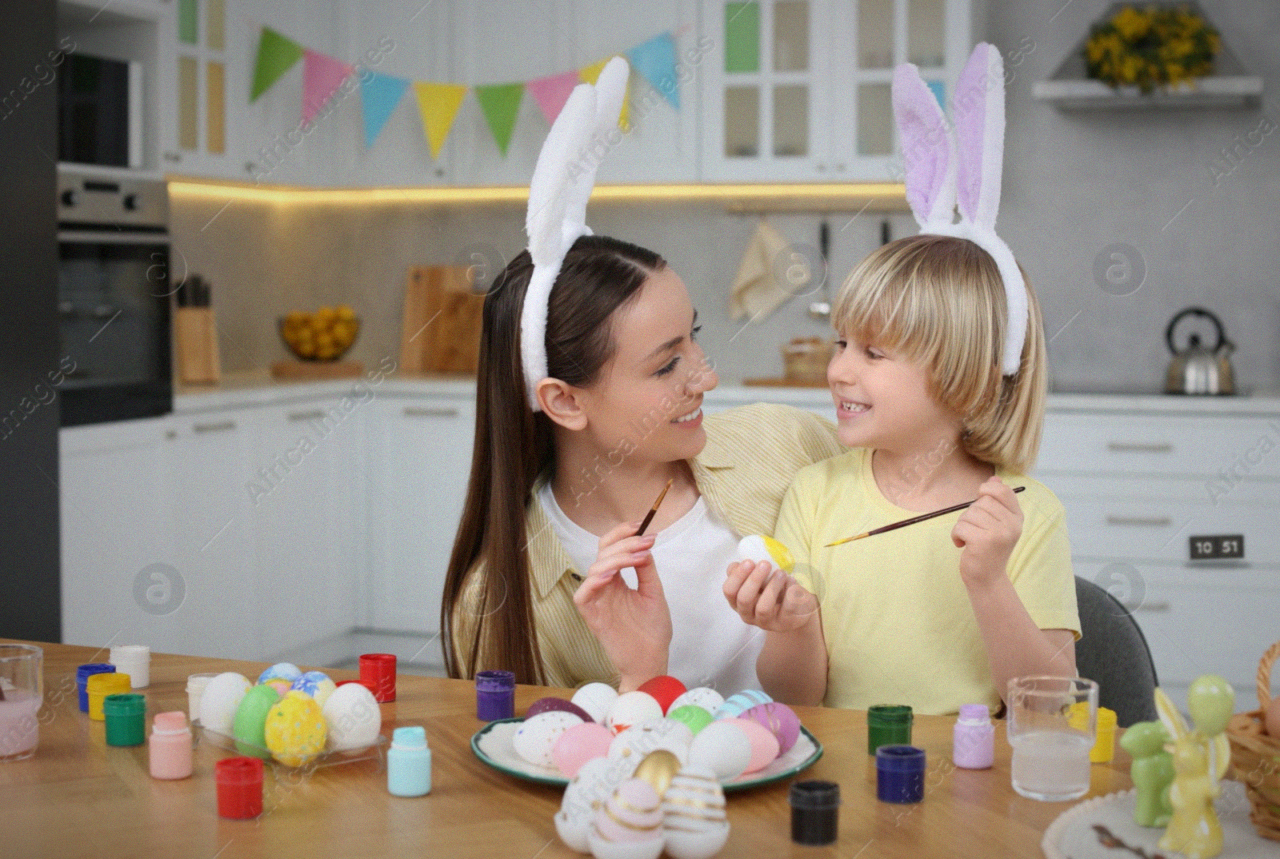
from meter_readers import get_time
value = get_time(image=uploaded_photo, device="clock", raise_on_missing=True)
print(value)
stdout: 10:51
